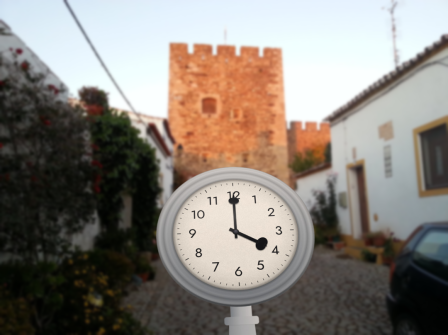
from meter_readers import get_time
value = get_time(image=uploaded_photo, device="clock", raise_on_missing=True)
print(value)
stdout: 4:00
